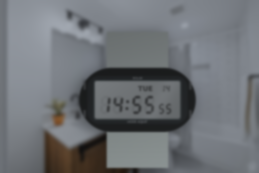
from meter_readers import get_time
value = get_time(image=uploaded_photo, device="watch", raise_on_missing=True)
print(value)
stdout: 14:55
